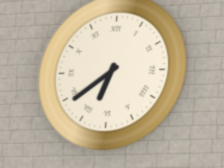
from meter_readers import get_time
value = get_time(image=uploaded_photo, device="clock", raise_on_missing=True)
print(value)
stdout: 6:39
